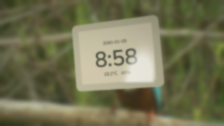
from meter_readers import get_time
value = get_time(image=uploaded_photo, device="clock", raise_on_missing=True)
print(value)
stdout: 8:58
